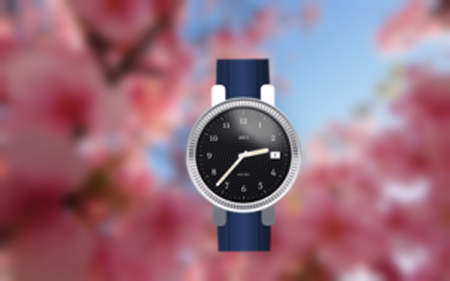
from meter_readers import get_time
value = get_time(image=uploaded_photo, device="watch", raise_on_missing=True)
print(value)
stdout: 2:37
